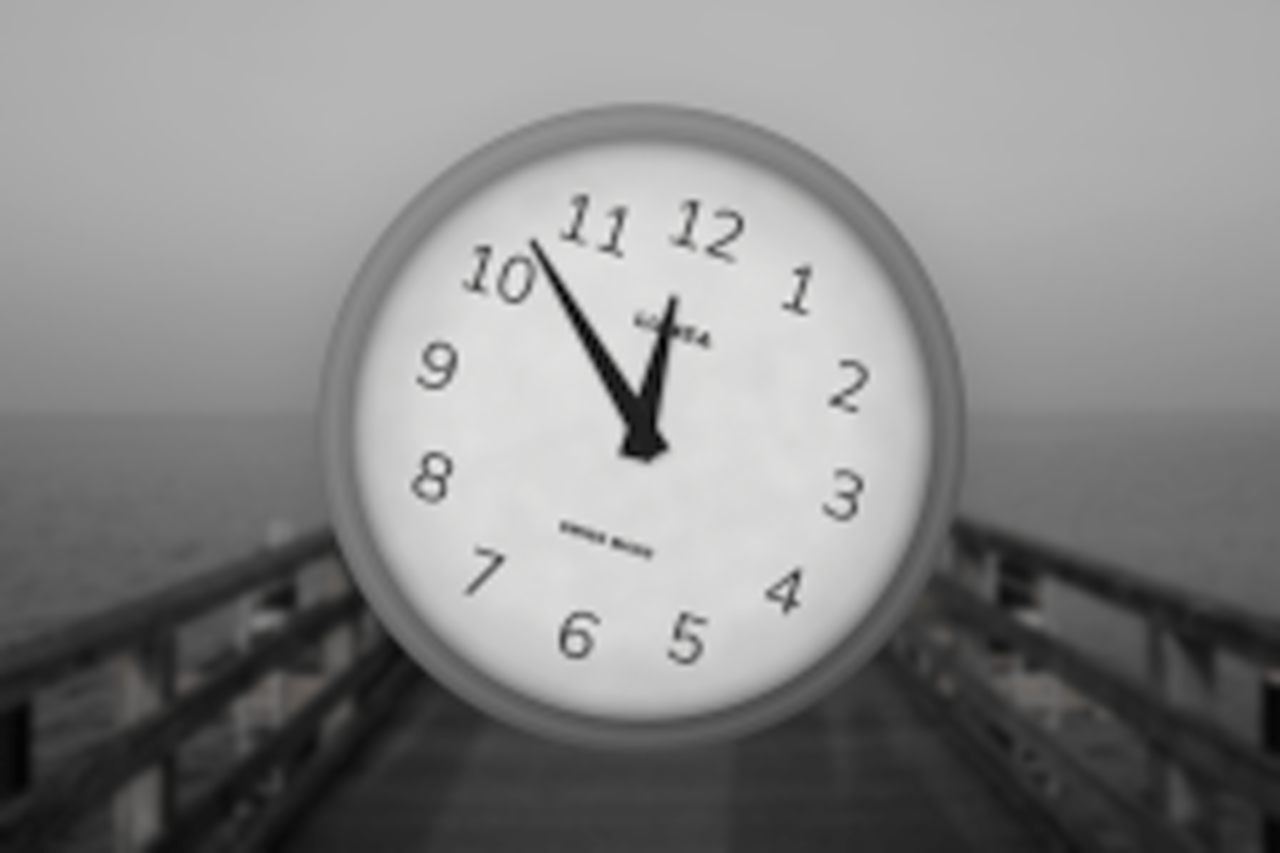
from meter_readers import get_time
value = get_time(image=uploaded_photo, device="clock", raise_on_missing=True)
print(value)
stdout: 11:52
